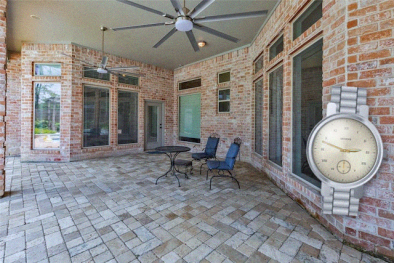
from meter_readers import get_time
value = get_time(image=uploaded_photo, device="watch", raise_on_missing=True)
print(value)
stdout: 2:48
